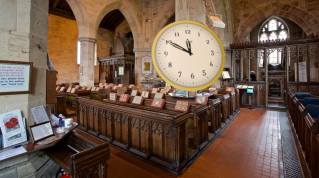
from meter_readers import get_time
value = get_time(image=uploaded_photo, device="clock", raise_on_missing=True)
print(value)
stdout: 11:50
